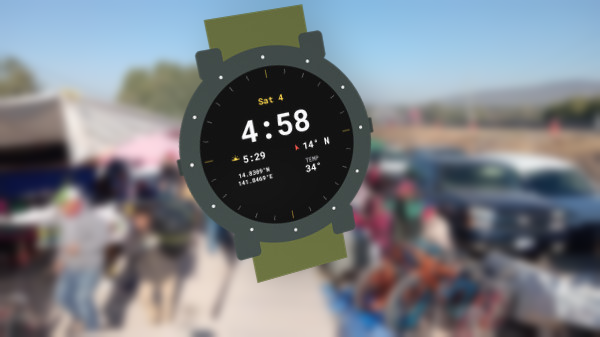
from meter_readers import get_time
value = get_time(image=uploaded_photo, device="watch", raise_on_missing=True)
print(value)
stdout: 4:58
